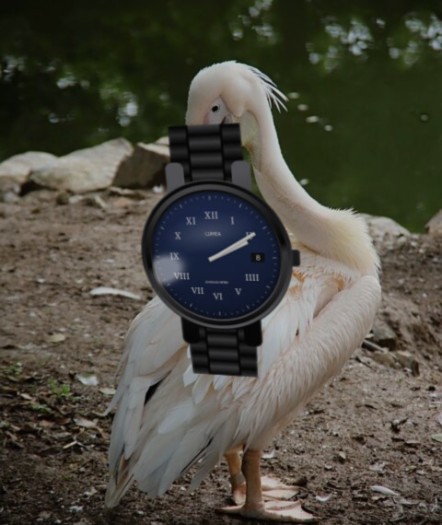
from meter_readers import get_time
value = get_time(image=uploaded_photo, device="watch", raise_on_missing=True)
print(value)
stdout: 2:10
